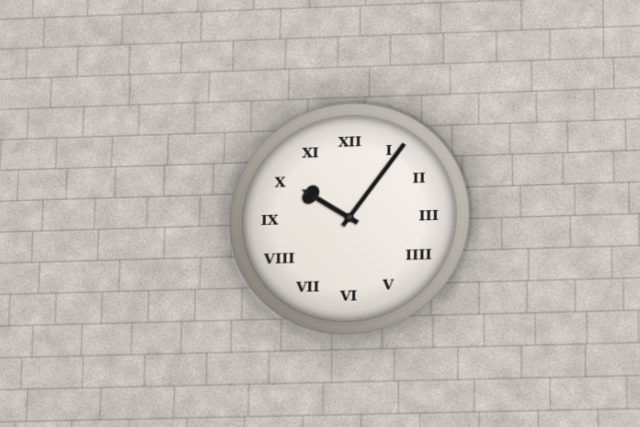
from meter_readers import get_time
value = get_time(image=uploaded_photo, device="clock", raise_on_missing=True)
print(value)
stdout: 10:06
